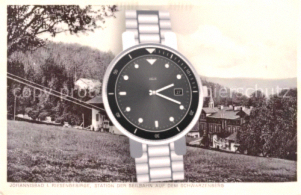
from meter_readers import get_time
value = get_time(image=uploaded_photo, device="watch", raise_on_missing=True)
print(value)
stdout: 2:19
